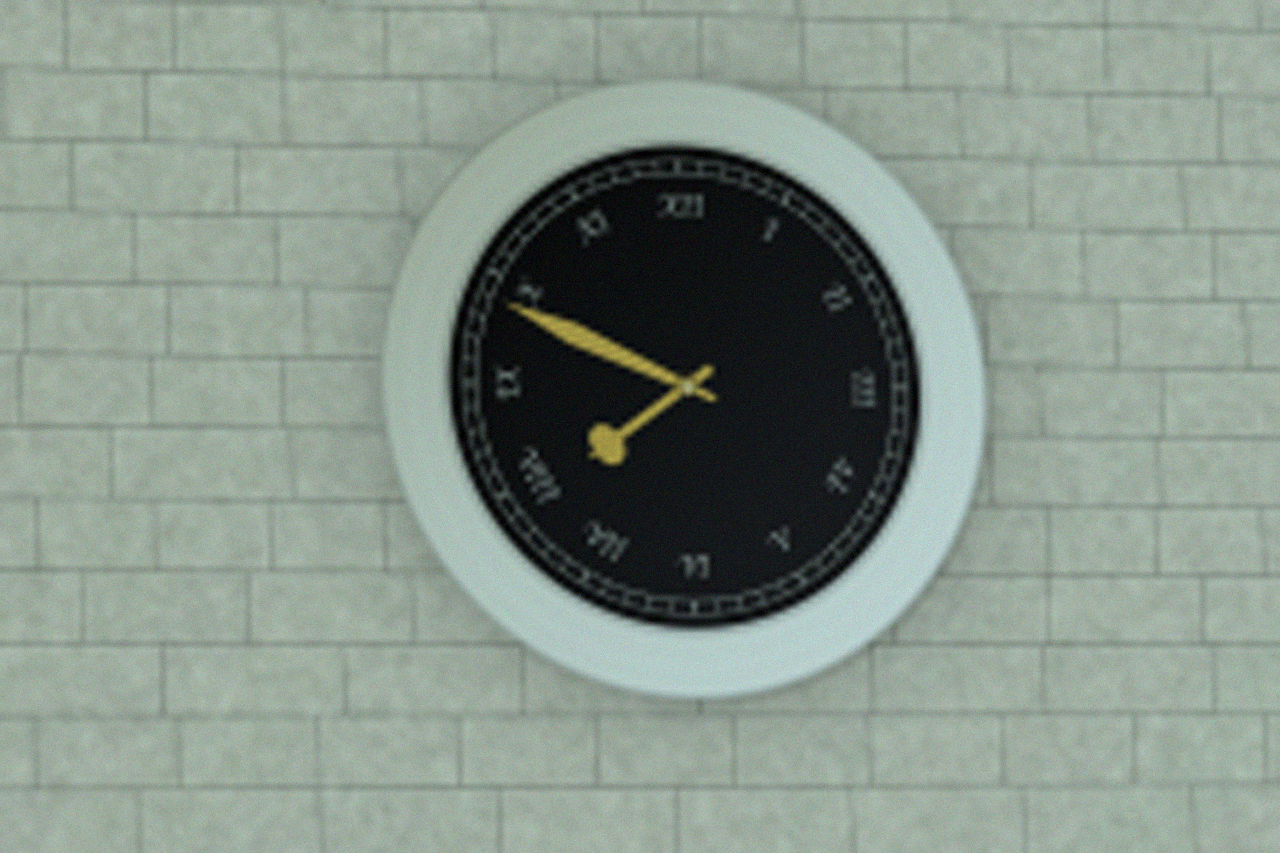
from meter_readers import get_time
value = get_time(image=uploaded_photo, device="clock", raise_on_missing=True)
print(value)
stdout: 7:49
